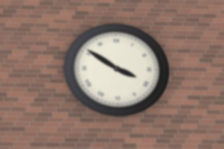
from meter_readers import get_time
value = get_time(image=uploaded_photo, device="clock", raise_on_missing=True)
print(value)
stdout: 3:51
